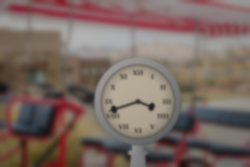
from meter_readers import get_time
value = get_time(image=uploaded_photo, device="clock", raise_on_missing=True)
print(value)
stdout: 3:42
